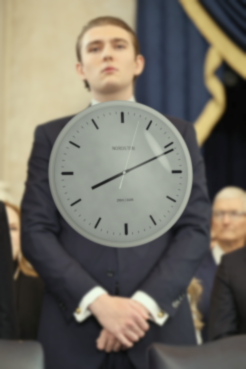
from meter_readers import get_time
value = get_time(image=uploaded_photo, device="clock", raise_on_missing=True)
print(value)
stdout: 8:11:03
